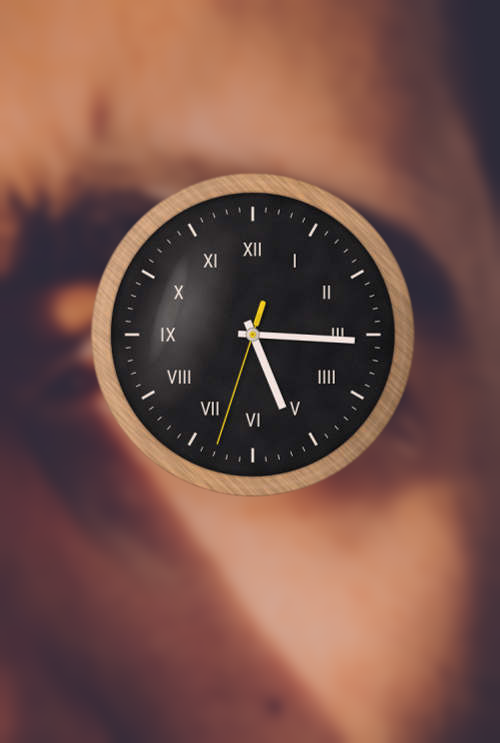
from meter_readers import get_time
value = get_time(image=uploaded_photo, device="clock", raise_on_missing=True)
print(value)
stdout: 5:15:33
